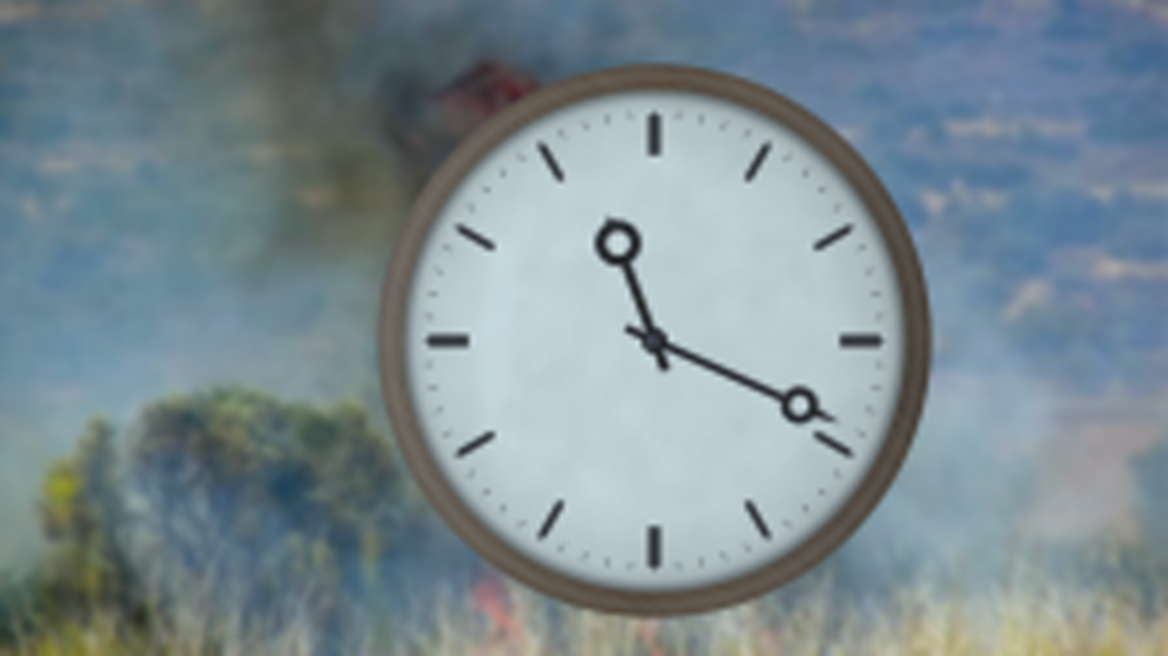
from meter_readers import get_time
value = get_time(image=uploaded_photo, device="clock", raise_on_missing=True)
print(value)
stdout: 11:19
